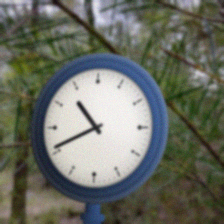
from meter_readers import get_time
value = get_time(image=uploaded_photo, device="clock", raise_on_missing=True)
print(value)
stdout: 10:41
